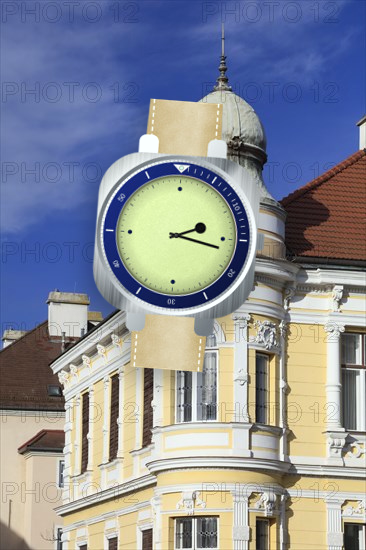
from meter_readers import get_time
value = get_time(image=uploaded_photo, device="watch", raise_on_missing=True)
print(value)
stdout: 2:17
